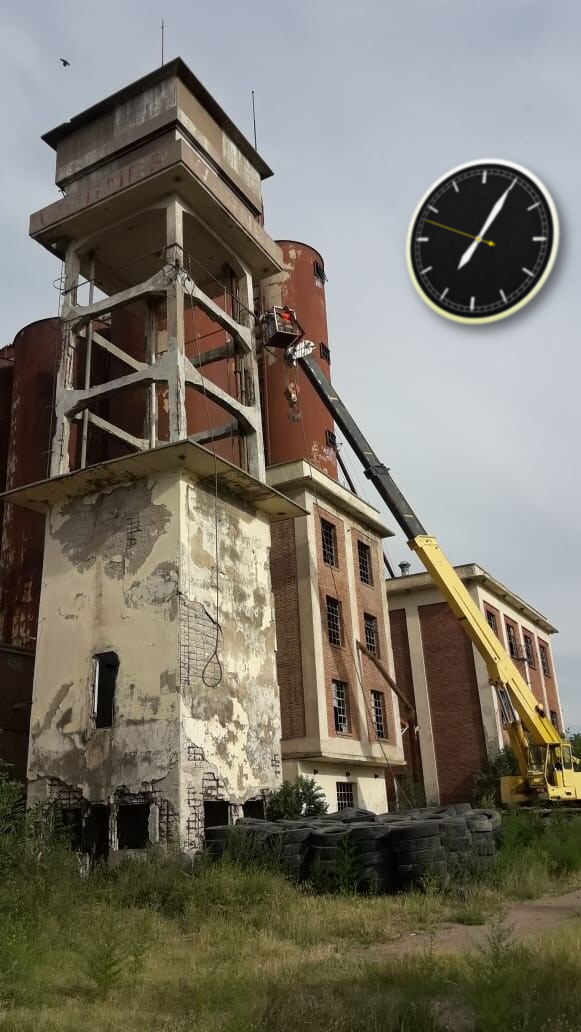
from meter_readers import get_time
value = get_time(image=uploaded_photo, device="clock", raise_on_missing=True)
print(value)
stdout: 7:04:48
